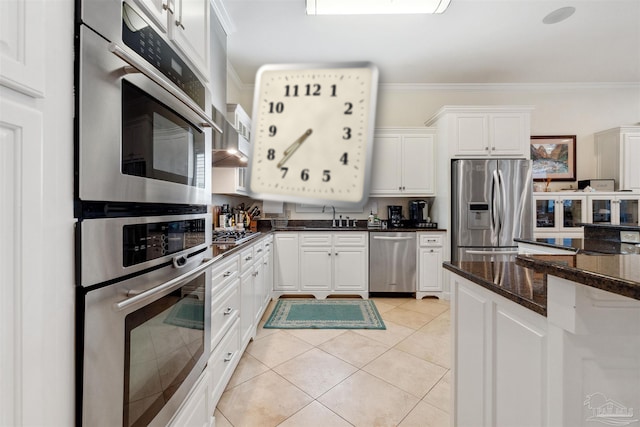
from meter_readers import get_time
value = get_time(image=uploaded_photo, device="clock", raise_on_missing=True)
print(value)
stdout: 7:37
